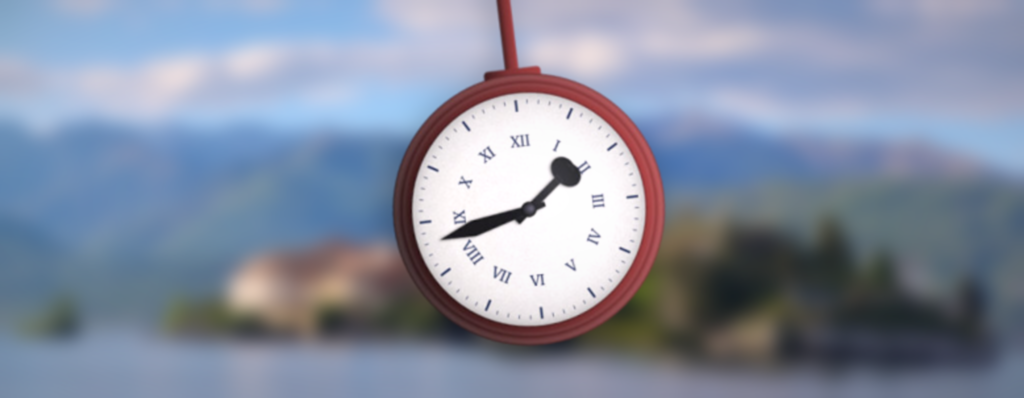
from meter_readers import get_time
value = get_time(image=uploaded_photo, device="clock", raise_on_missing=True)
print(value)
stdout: 1:43
